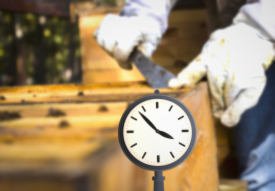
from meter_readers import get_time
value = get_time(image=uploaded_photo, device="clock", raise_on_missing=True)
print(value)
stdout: 3:53
